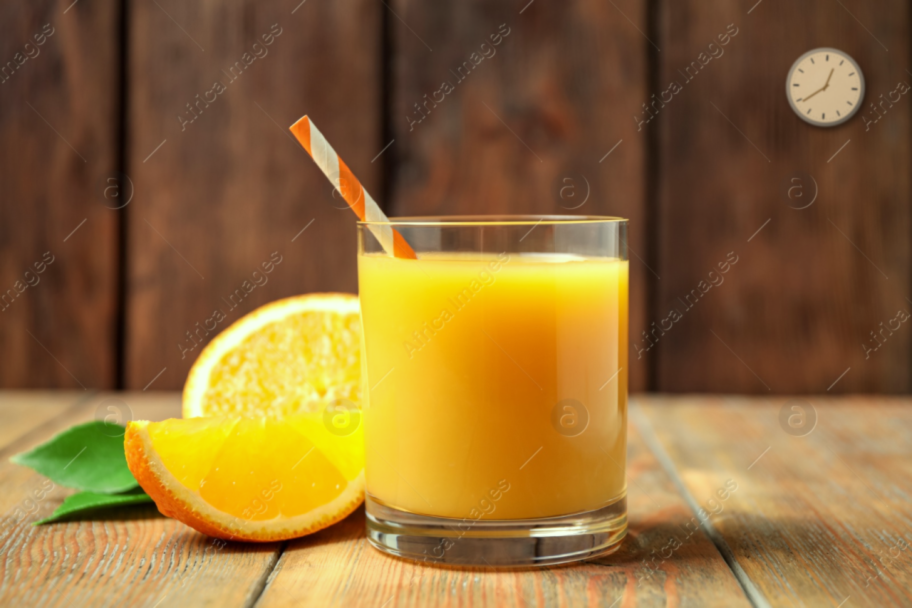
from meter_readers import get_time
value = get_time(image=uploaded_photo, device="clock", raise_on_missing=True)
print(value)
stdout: 12:39
